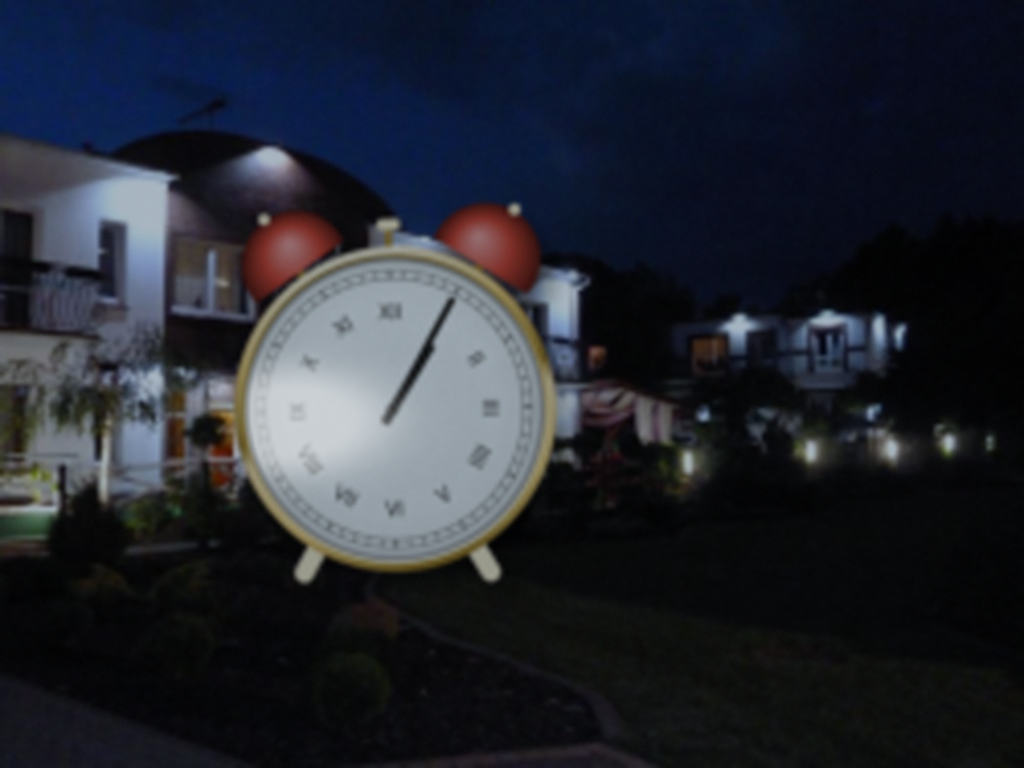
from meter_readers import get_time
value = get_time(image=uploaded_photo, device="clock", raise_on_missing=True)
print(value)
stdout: 1:05
